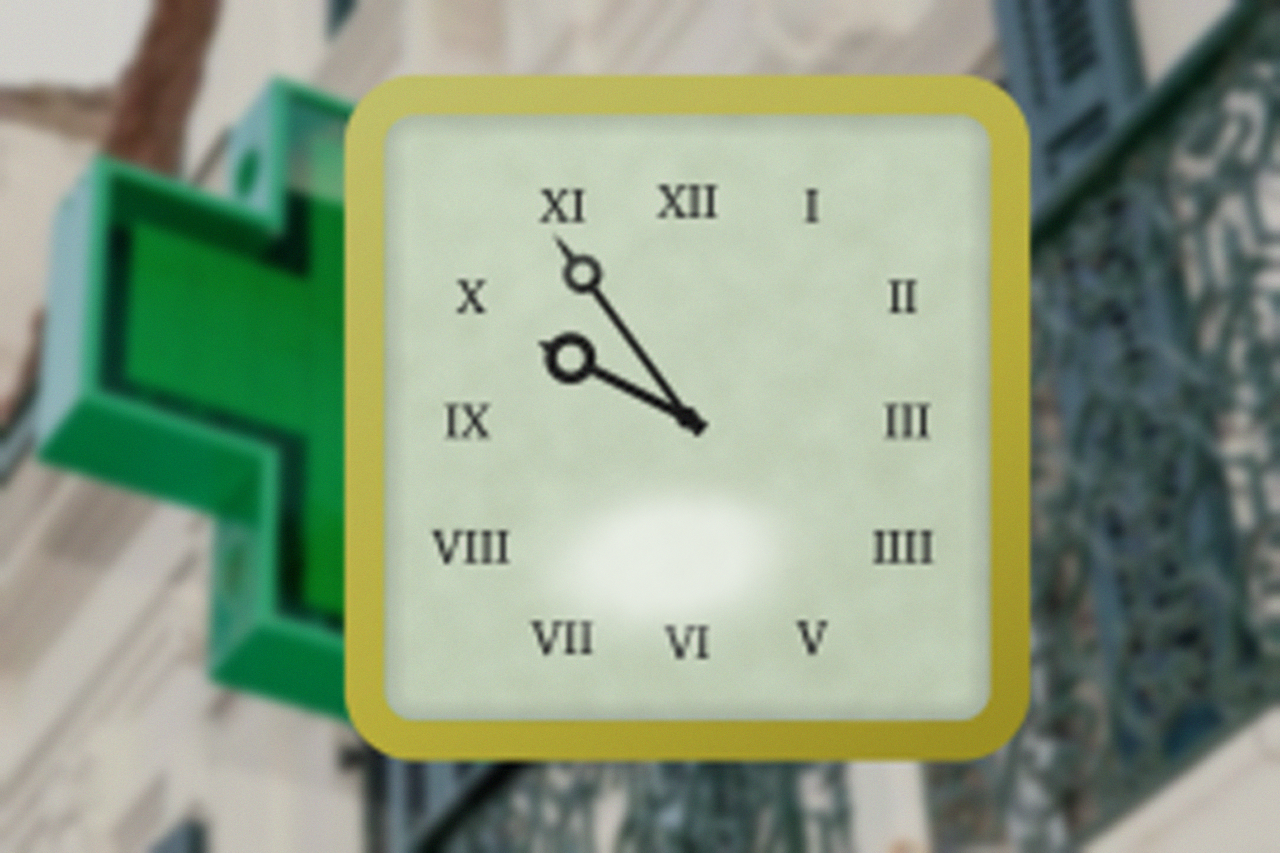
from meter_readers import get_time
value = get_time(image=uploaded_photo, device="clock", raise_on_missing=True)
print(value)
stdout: 9:54
